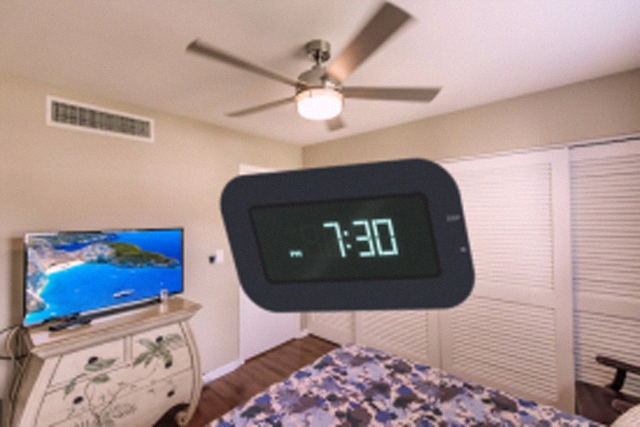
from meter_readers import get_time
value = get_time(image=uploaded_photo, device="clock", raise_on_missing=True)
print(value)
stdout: 7:30
